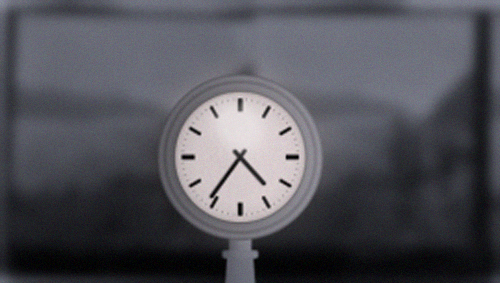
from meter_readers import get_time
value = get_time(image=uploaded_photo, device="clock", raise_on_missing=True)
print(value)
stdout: 4:36
